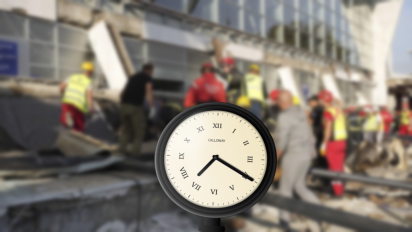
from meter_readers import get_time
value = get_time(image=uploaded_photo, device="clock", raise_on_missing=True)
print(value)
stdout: 7:20
